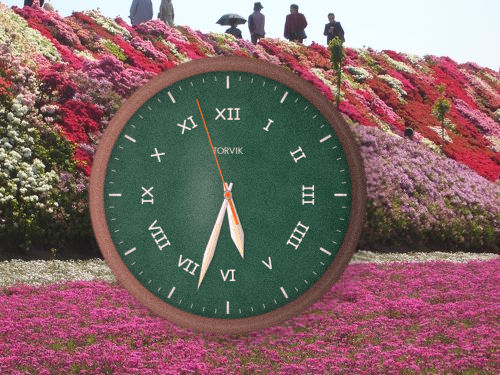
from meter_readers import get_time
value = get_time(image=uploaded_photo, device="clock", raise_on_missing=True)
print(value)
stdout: 5:32:57
